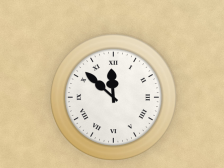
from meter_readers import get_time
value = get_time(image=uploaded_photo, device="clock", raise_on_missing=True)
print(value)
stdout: 11:52
